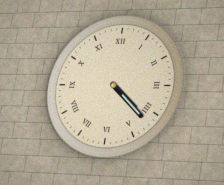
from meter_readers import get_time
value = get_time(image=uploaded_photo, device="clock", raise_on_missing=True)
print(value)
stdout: 4:22
